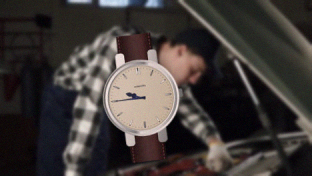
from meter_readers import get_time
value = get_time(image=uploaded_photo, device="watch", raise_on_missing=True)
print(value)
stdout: 9:45
